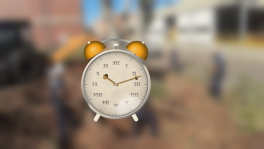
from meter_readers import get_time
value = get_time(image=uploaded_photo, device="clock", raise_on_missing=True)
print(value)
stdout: 10:12
